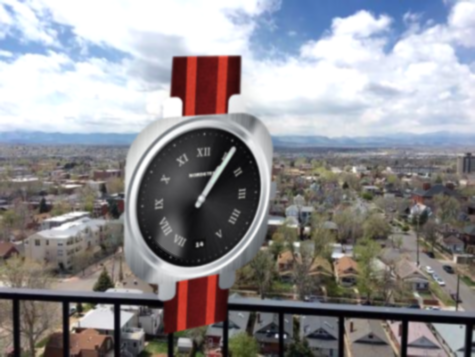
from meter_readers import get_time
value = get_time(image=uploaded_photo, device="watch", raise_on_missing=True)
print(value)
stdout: 1:06
